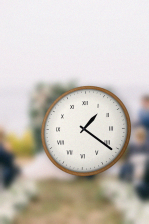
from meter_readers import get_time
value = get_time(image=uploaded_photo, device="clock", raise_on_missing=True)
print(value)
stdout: 1:21
